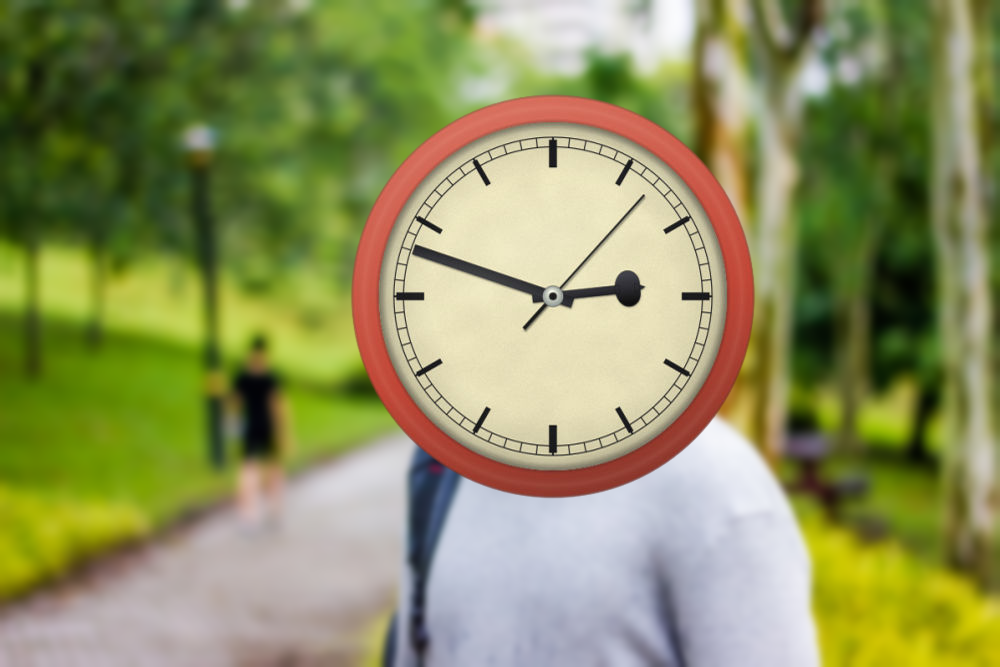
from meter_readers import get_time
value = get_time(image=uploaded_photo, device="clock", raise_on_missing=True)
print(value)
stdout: 2:48:07
